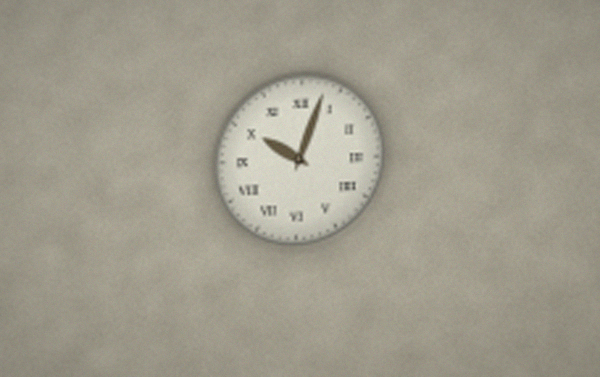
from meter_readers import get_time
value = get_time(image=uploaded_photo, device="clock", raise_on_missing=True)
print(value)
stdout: 10:03
